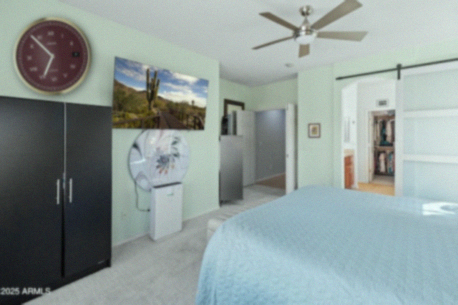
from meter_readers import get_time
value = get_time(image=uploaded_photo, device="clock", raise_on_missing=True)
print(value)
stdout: 6:53
